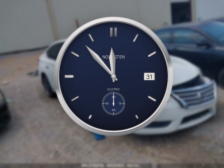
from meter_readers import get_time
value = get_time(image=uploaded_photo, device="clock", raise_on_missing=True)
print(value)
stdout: 11:53
